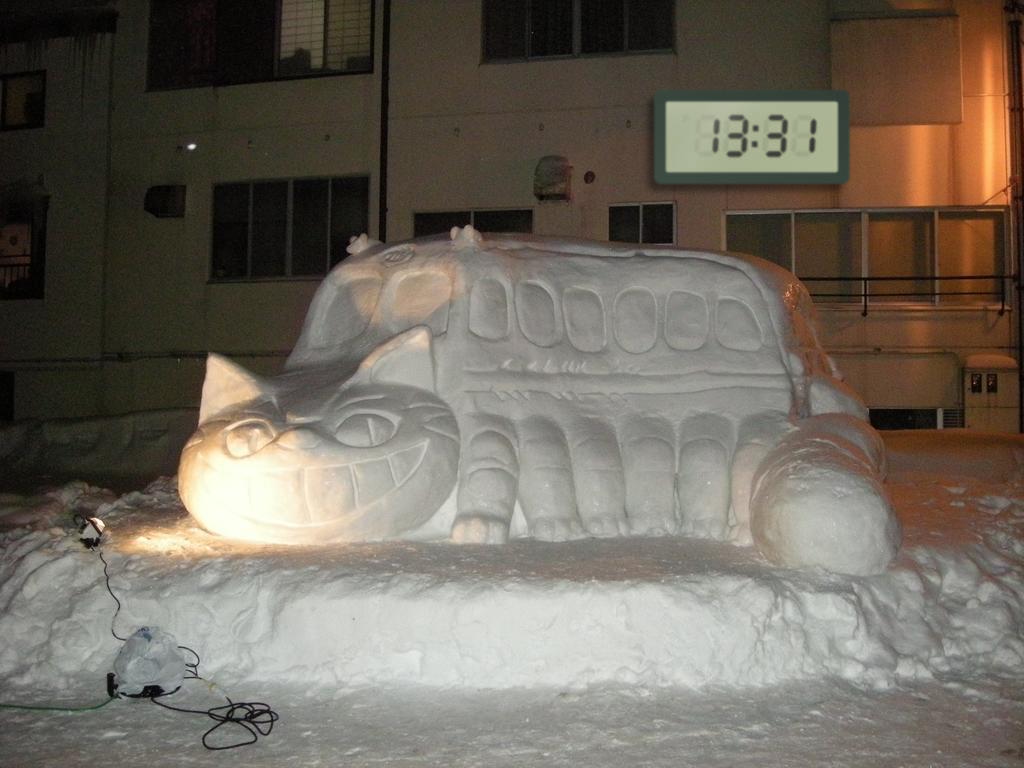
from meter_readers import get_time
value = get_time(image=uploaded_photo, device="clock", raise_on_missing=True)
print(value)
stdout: 13:31
